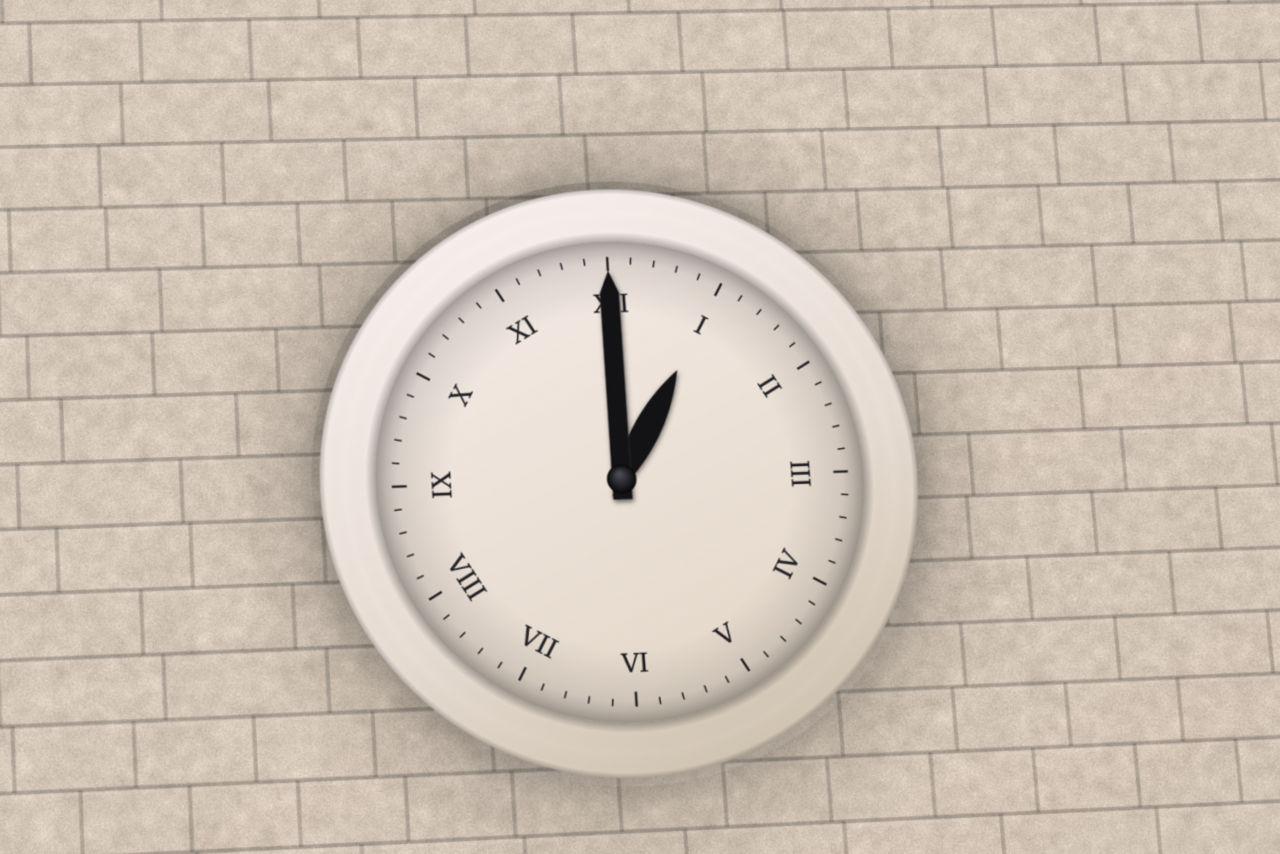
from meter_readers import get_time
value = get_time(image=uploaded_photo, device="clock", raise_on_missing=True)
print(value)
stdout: 1:00
